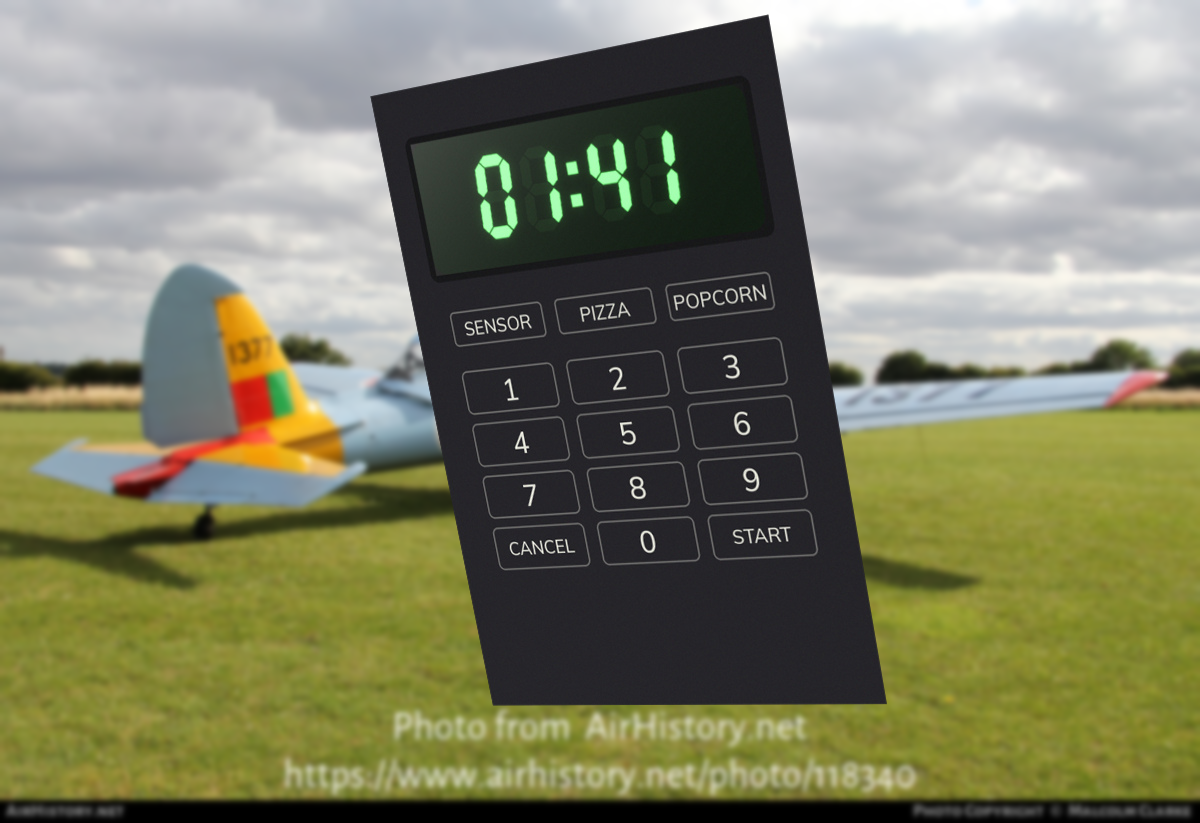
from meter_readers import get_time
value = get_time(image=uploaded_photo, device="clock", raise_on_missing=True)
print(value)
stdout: 1:41
